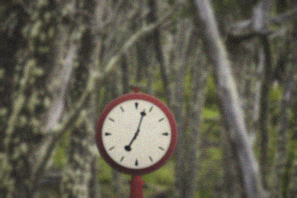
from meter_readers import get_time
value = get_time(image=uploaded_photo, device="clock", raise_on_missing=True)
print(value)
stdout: 7:03
